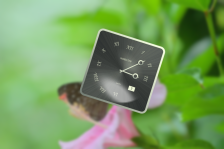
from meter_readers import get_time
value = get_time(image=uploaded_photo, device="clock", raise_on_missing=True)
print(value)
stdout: 3:08
